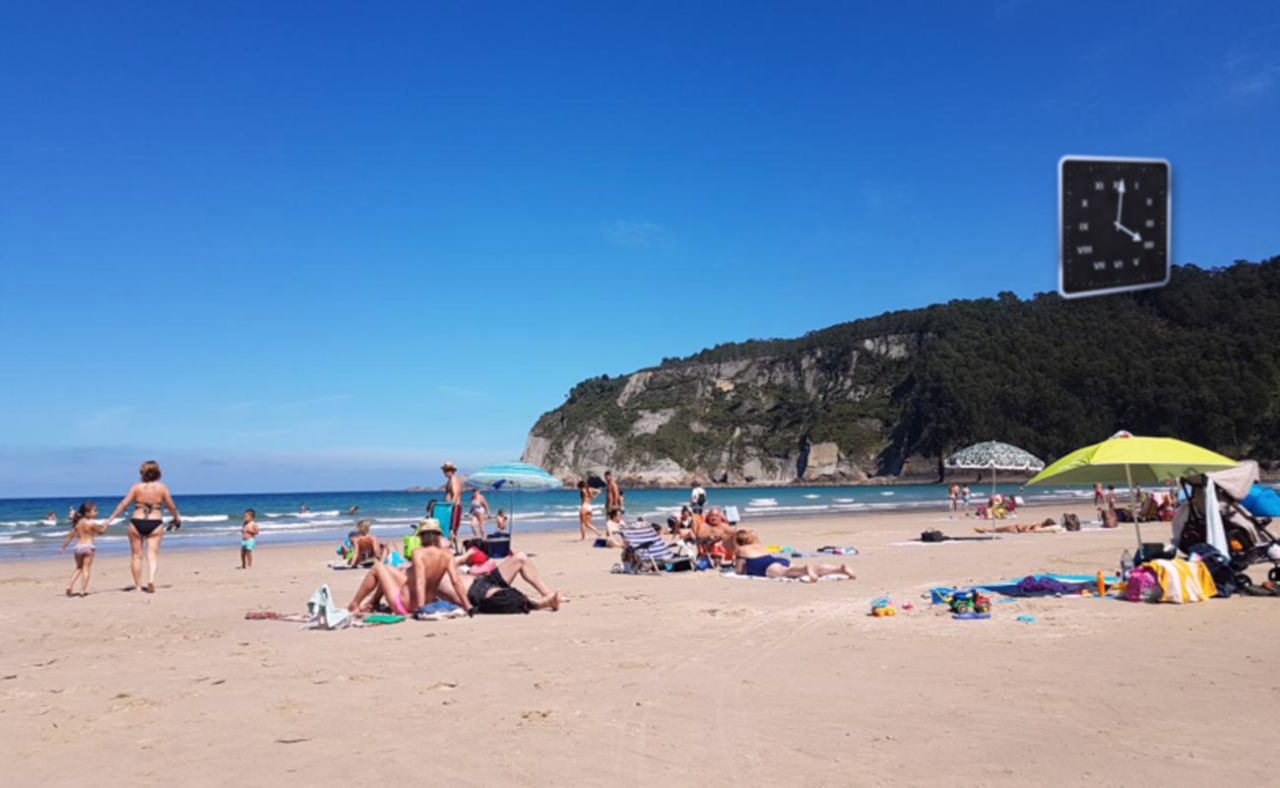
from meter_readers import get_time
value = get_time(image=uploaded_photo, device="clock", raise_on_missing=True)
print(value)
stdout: 4:01
